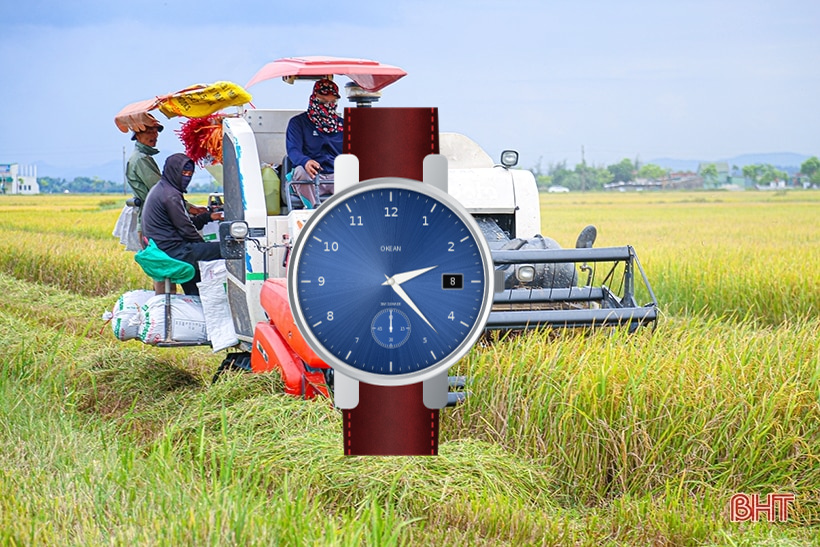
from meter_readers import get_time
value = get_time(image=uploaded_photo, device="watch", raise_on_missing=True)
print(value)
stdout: 2:23
